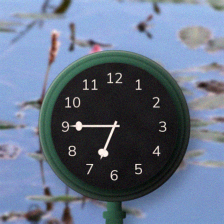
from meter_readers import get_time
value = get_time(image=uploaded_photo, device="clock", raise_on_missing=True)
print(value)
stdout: 6:45
